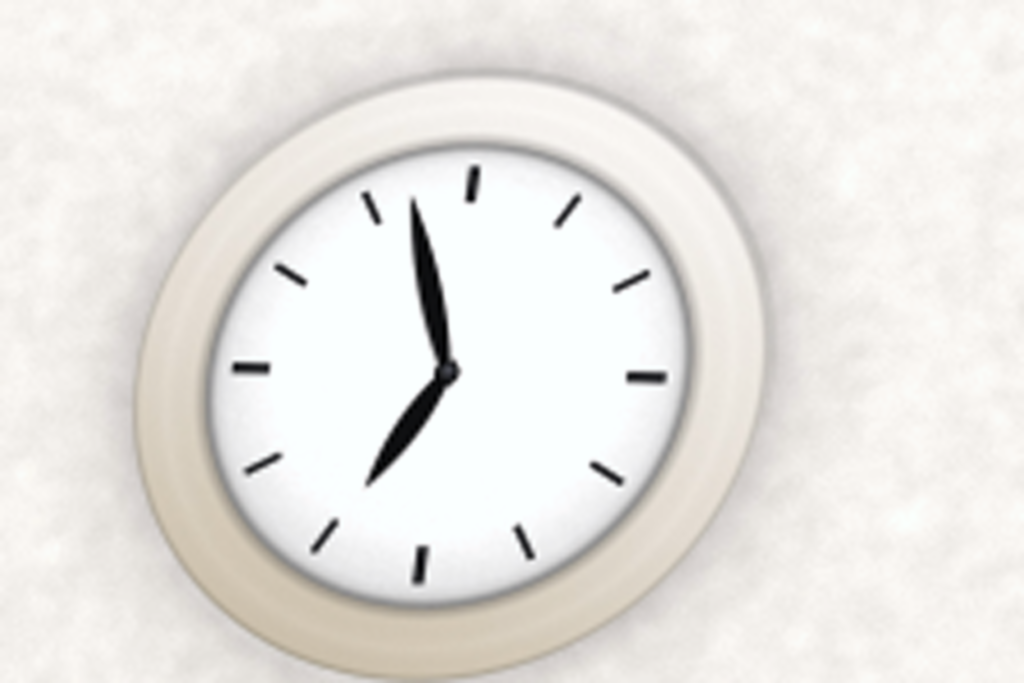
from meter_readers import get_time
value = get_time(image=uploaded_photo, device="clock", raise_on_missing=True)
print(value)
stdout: 6:57
